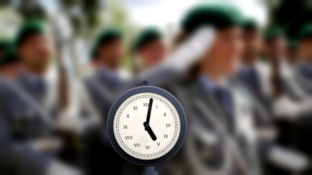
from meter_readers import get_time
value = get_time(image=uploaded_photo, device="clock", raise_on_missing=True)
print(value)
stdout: 5:02
